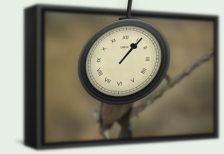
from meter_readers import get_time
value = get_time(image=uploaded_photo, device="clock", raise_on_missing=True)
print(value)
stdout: 1:06
